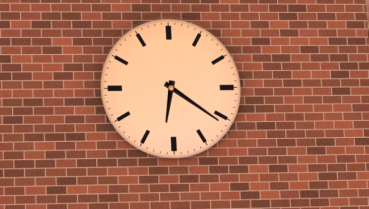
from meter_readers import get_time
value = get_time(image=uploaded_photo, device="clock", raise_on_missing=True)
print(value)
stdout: 6:21
